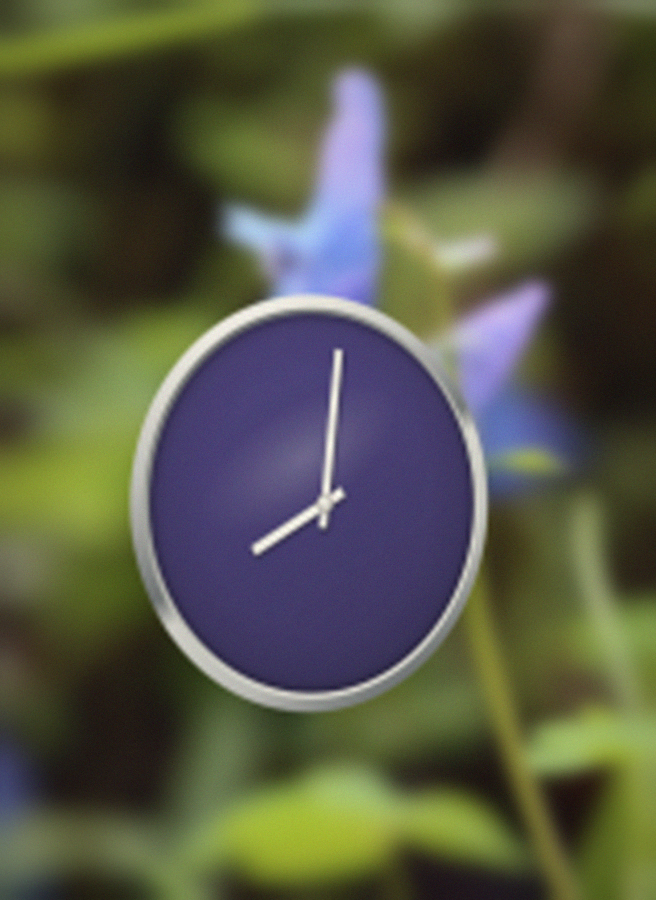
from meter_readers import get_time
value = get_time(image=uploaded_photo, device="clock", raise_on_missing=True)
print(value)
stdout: 8:01
